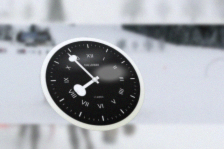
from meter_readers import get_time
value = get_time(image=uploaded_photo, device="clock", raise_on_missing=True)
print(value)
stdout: 7:54
